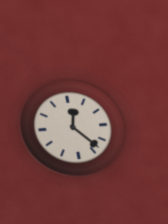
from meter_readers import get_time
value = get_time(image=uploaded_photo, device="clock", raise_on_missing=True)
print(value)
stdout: 12:23
